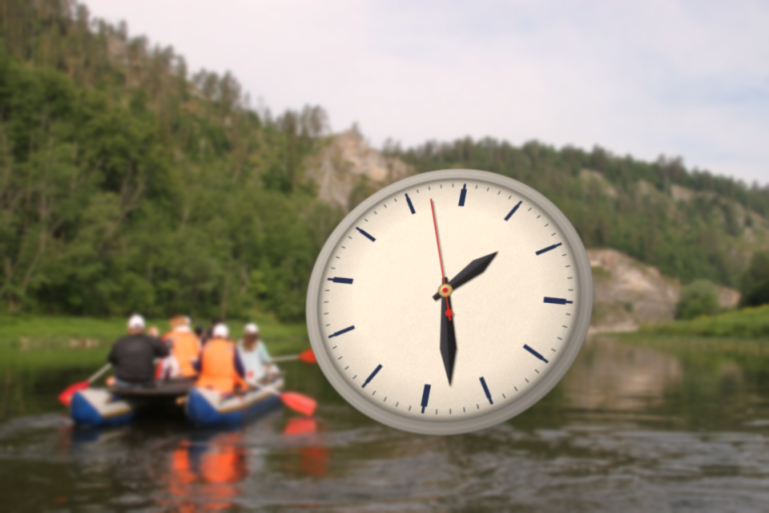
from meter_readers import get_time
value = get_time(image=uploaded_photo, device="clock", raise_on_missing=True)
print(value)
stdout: 1:27:57
